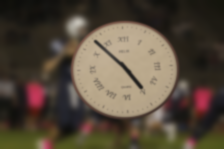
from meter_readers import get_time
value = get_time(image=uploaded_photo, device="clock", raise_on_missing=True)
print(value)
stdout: 4:53
